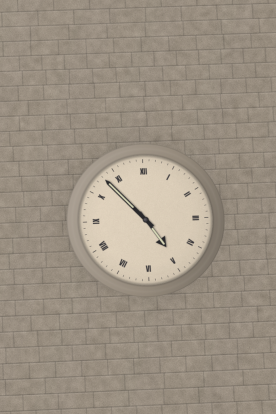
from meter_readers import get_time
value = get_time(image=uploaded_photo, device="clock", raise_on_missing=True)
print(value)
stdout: 4:53
